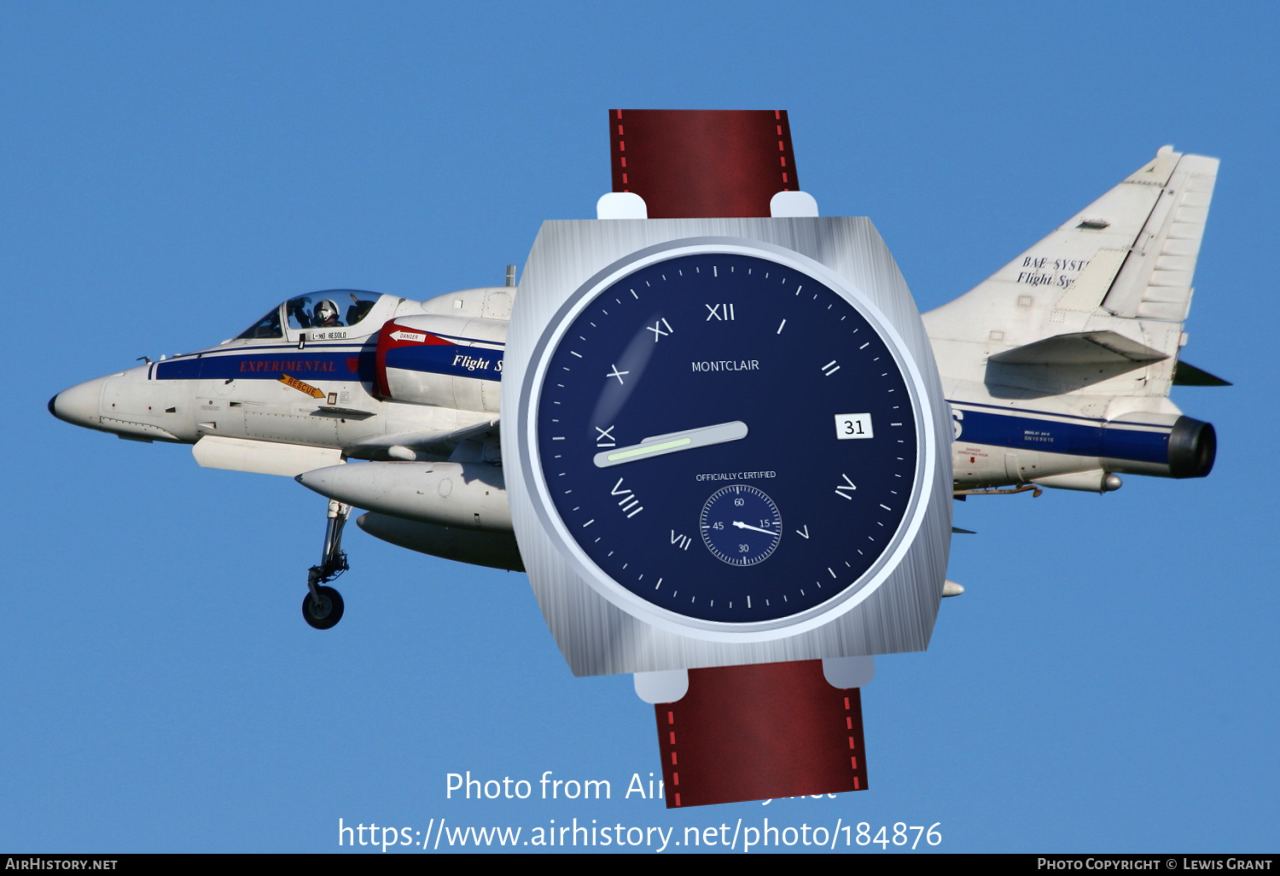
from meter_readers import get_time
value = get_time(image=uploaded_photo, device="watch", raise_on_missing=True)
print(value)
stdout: 8:43:18
